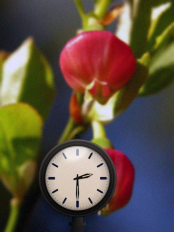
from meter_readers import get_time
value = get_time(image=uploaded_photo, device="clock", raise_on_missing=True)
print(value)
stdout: 2:30
